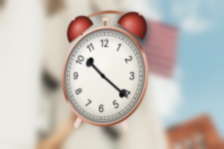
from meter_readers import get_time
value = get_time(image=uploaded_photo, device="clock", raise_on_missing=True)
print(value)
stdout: 10:21
